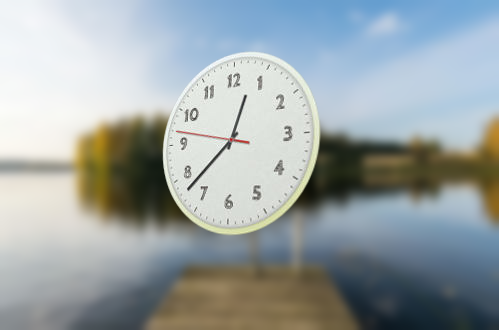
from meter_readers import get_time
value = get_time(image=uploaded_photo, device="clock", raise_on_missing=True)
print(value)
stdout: 12:37:47
